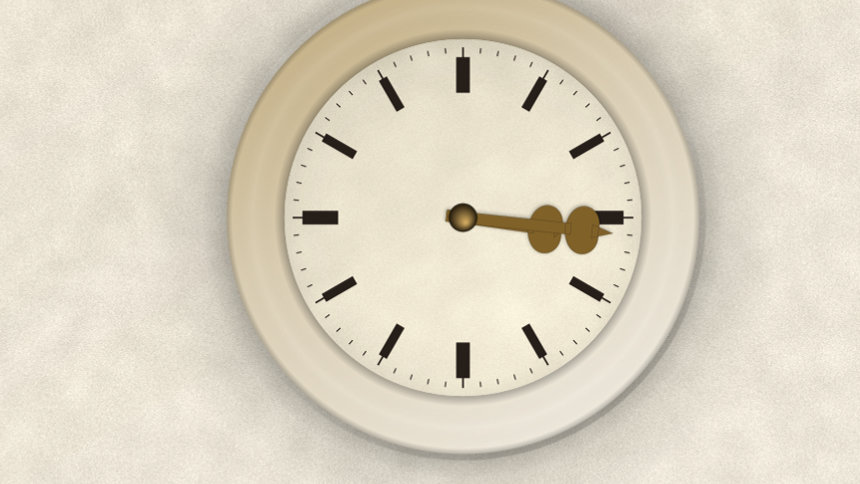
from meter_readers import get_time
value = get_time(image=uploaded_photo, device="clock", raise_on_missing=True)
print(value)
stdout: 3:16
